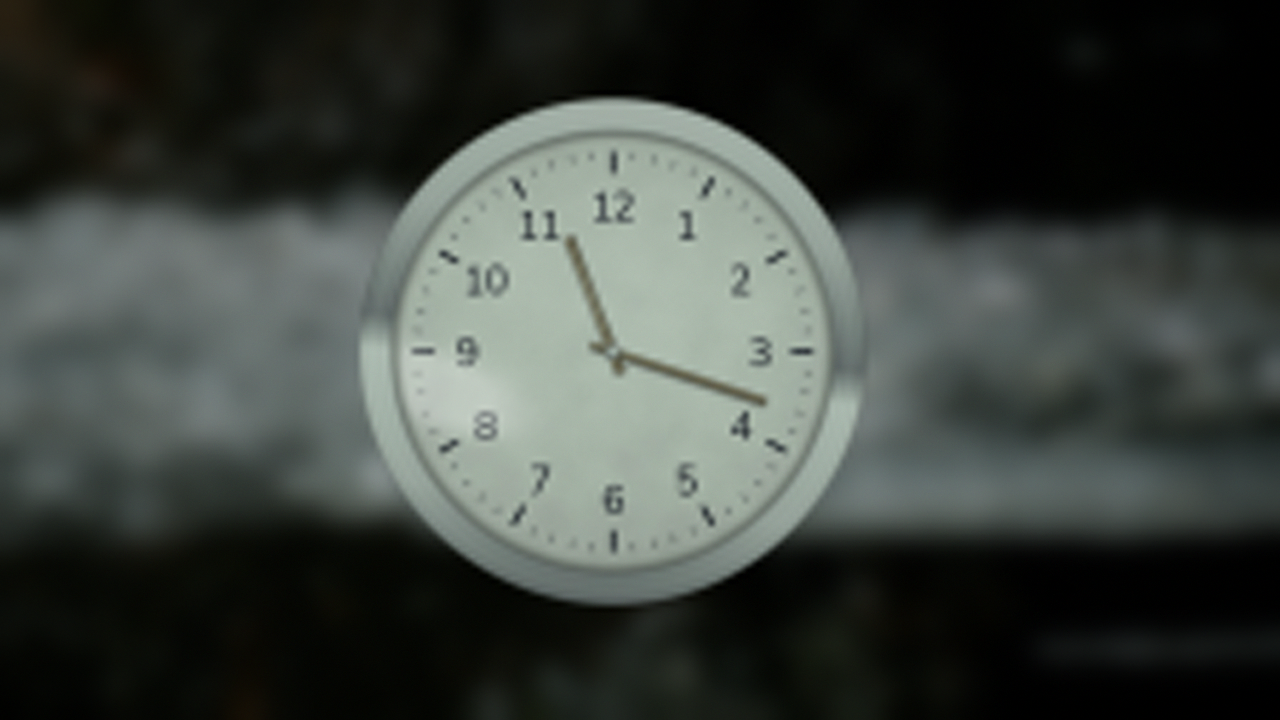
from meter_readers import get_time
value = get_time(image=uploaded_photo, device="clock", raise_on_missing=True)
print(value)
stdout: 11:18
